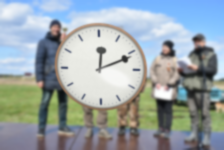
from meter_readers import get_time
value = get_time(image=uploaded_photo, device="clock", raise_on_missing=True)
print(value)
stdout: 12:11
